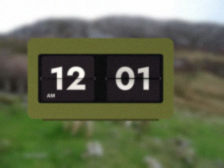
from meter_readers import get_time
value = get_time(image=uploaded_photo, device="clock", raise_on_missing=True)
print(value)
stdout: 12:01
